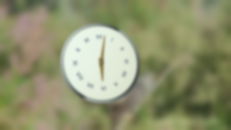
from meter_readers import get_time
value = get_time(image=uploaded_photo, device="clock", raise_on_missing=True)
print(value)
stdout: 6:02
